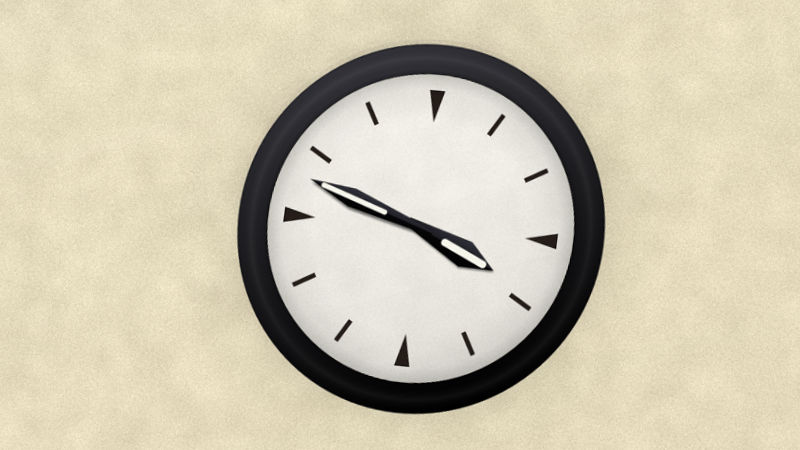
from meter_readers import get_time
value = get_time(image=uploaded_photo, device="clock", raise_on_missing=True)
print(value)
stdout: 3:48
